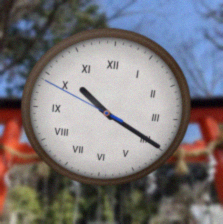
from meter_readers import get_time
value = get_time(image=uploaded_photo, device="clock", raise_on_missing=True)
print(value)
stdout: 10:19:49
